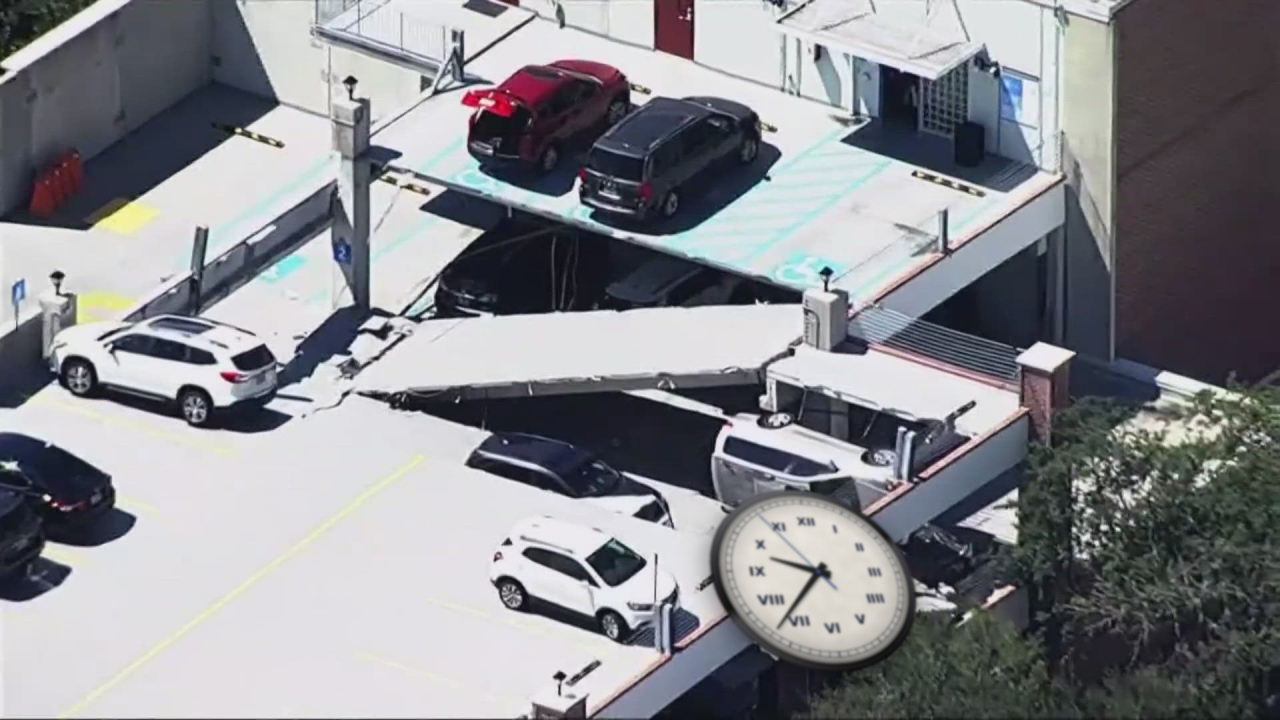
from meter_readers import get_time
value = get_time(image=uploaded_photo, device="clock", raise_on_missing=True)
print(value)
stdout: 9:36:54
